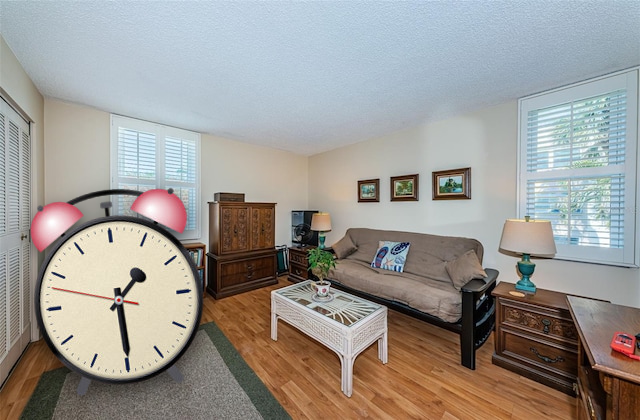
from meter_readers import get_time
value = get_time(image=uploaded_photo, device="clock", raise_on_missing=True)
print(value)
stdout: 1:29:48
